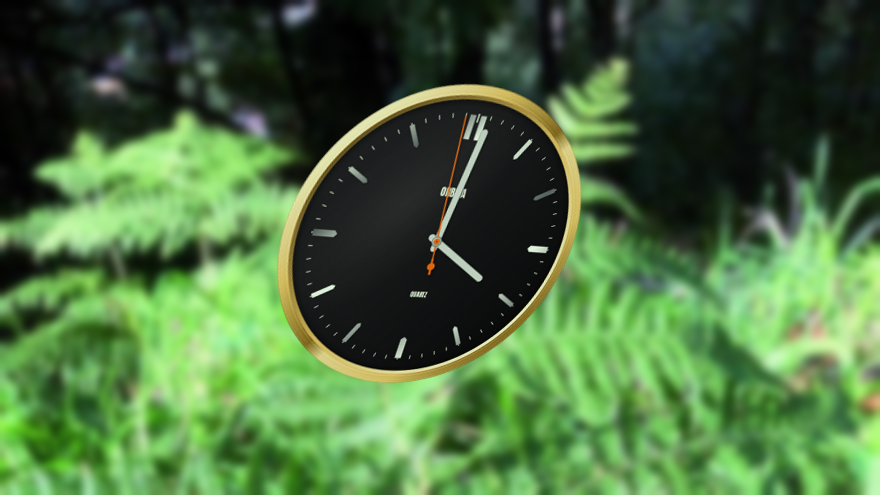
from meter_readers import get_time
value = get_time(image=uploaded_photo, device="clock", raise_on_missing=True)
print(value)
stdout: 4:00:59
